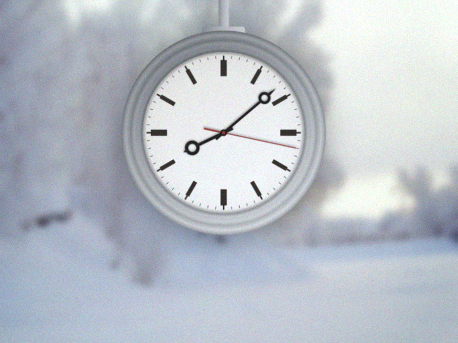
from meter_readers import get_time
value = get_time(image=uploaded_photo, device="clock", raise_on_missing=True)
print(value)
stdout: 8:08:17
